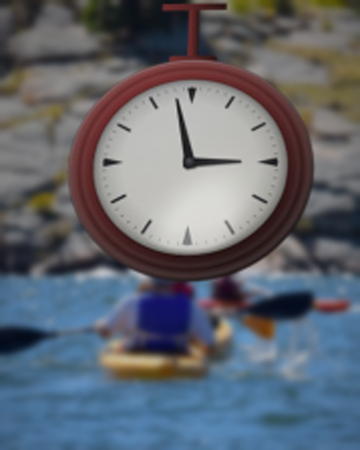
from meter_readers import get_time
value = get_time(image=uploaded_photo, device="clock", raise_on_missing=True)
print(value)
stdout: 2:58
